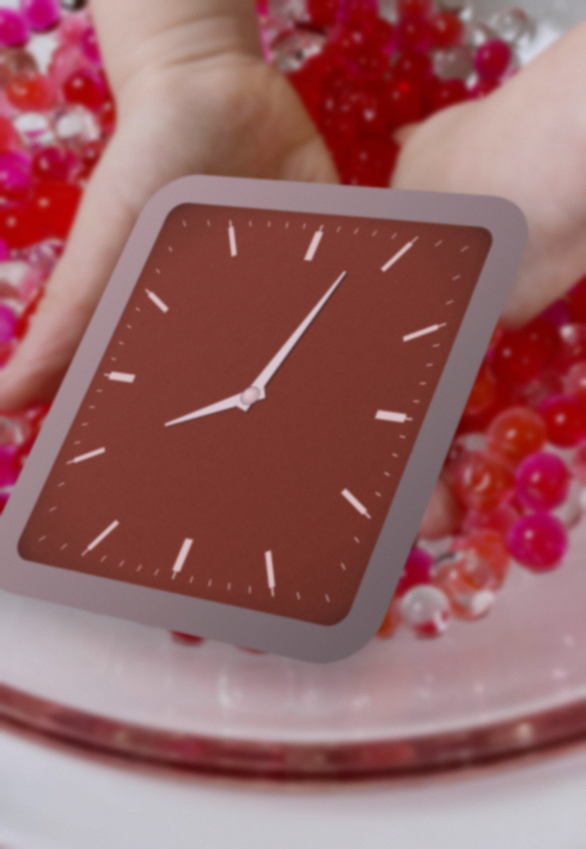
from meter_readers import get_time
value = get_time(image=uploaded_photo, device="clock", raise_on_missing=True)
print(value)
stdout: 8:03
